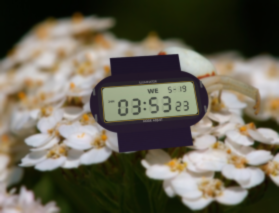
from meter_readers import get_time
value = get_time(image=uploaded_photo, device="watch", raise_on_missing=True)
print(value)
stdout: 3:53:23
